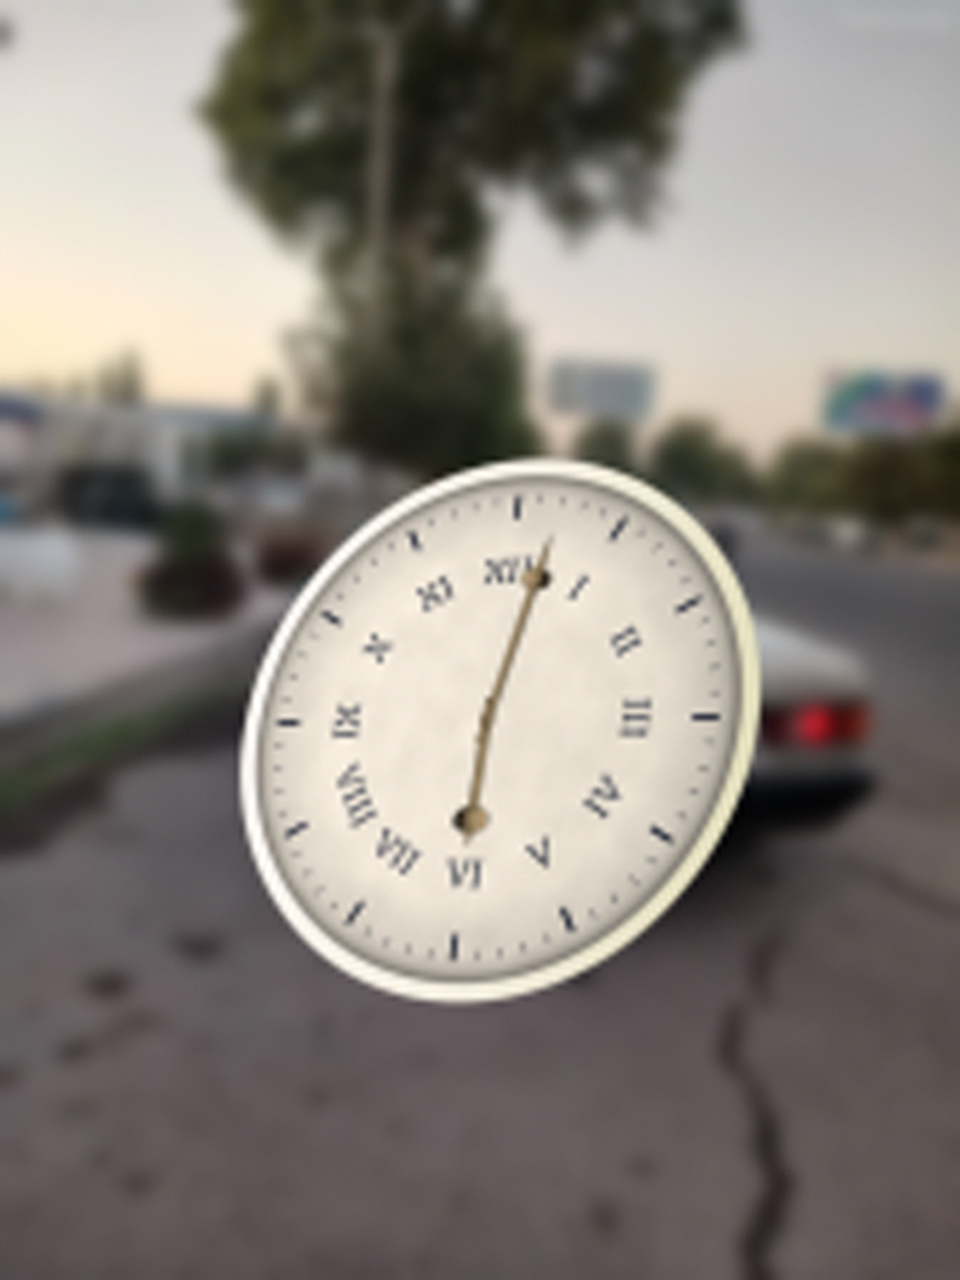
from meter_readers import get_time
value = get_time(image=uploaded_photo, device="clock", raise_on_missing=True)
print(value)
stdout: 6:02
